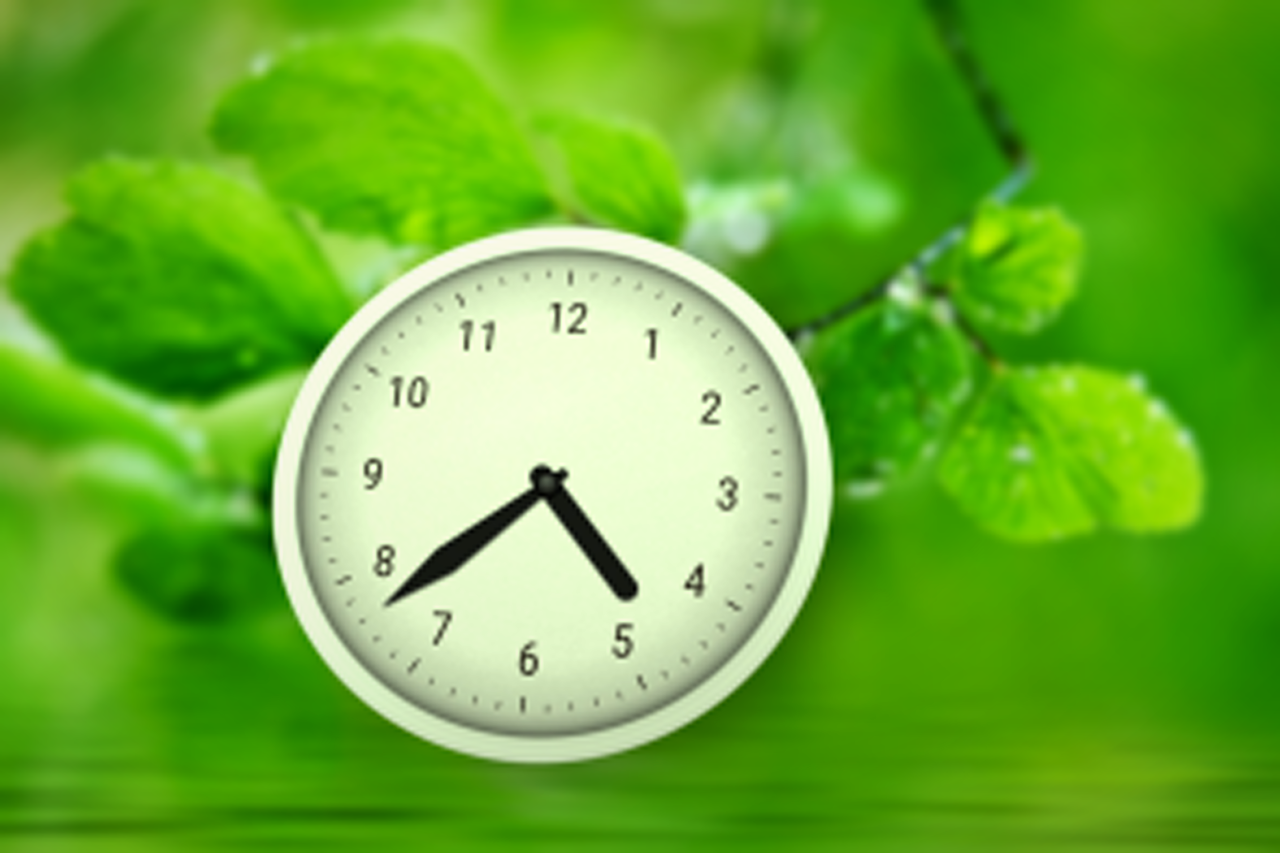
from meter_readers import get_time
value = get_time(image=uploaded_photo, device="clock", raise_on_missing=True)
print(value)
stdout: 4:38
